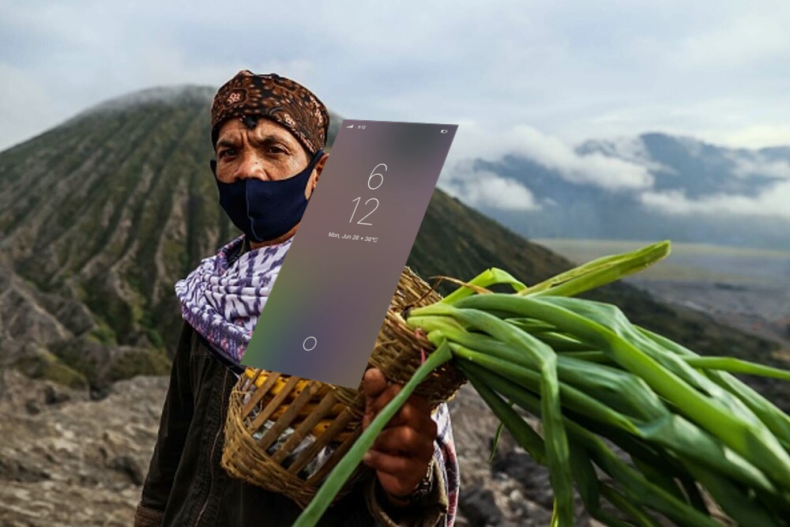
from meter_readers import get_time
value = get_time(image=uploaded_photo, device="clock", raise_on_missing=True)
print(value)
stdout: 6:12
